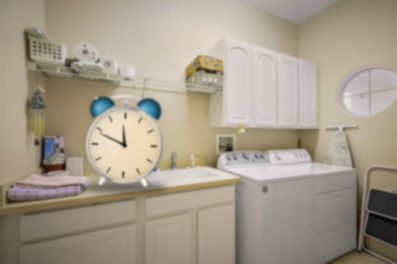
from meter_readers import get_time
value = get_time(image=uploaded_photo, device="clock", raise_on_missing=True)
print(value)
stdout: 11:49
